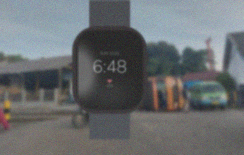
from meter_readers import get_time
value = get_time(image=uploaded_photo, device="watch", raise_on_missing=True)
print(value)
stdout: 6:48
